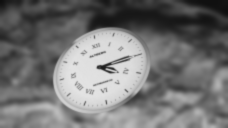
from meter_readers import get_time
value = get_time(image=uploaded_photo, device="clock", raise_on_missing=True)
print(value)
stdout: 4:15
